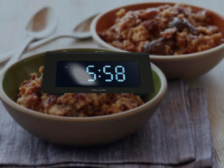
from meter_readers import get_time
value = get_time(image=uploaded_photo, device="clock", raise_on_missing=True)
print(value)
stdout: 5:58
